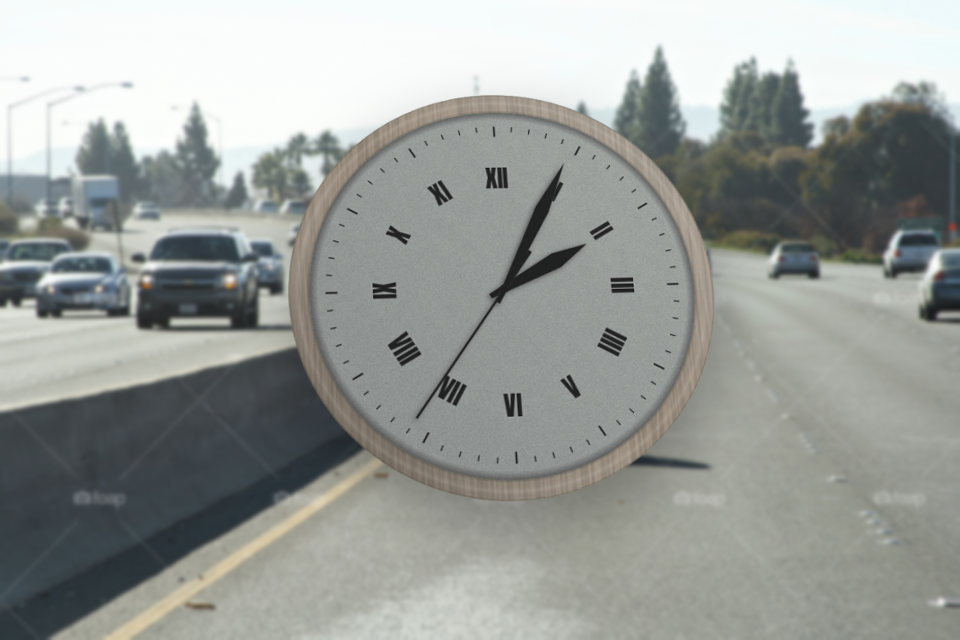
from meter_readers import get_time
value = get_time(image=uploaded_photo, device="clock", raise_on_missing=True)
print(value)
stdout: 2:04:36
